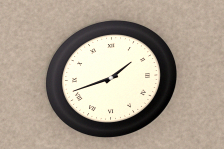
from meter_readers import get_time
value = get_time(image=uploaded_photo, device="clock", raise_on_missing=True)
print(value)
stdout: 1:42
